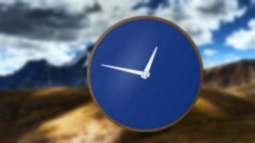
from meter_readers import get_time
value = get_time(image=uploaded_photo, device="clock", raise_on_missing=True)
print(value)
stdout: 12:47
